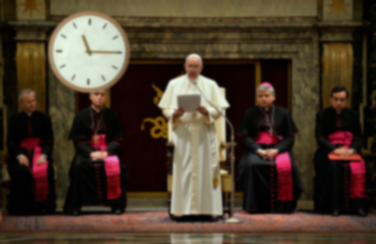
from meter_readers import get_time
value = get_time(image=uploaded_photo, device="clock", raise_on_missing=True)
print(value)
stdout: 11:15
